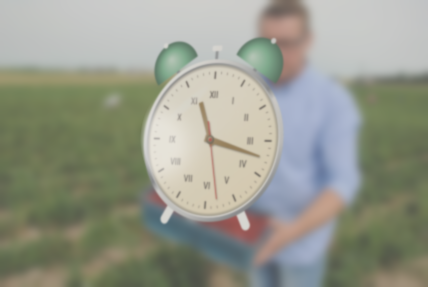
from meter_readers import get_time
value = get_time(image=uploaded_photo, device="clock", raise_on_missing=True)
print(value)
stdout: 11:17:28
